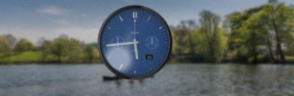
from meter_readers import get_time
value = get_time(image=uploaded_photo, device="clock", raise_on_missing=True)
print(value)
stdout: 5:44
